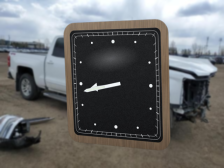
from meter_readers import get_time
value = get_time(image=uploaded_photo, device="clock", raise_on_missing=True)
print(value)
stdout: 8:43
